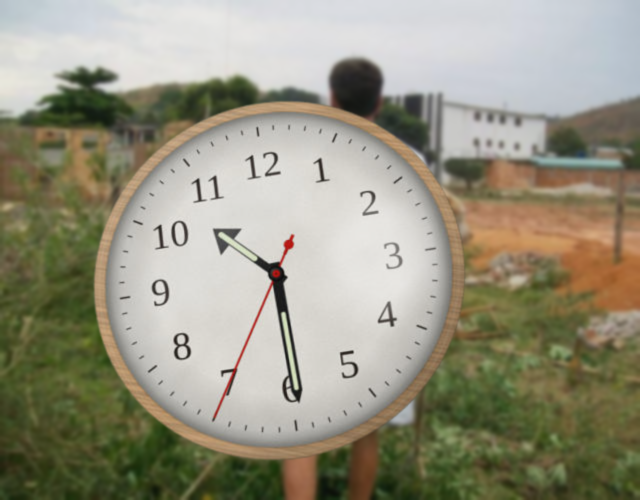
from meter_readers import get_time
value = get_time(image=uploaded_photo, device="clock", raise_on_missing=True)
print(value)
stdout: 10:29:35
